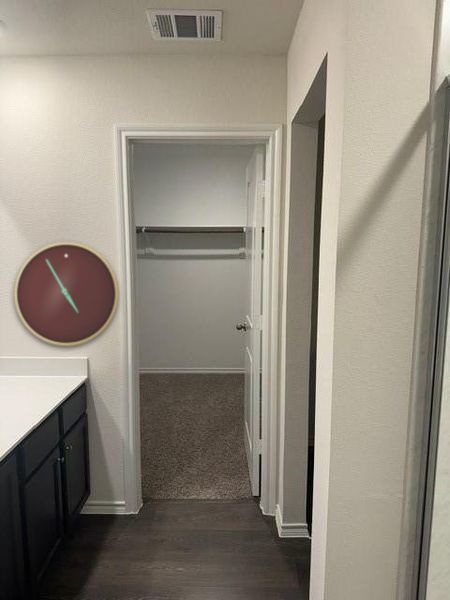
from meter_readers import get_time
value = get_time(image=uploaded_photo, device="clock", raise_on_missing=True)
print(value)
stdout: 4:55
